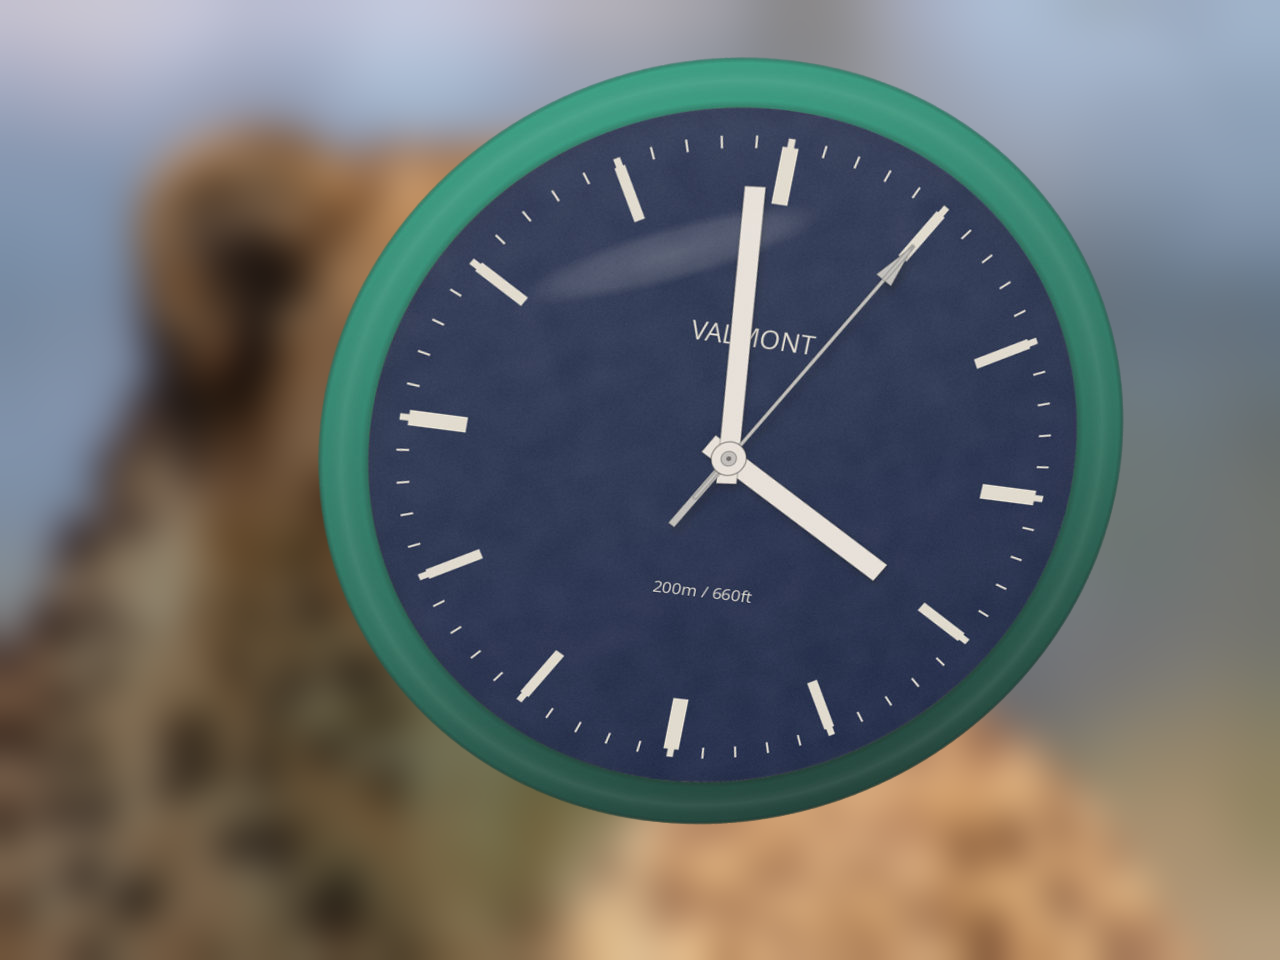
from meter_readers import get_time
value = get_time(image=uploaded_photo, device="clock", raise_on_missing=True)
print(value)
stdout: 3:59:05
